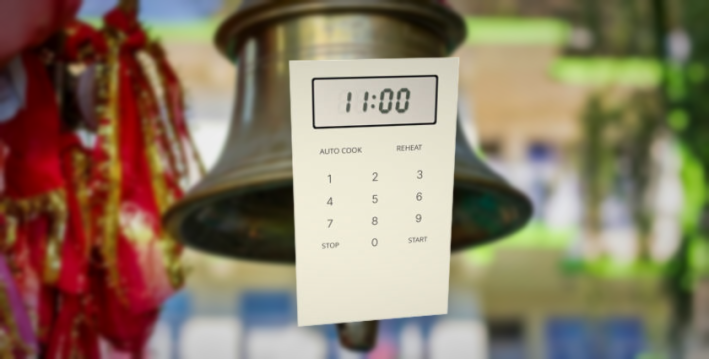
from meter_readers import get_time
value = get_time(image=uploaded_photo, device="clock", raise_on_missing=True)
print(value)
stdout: 11:00
